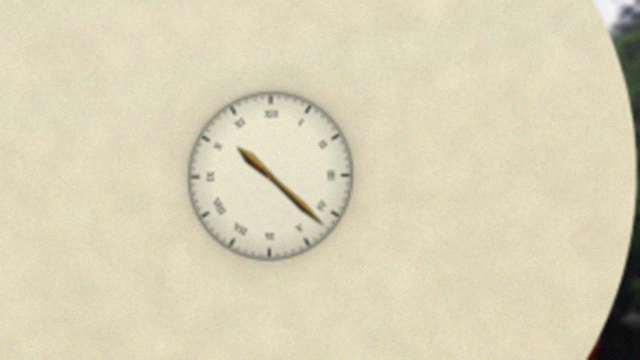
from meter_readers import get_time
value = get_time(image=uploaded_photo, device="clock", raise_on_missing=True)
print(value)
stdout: 10:22
